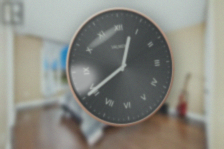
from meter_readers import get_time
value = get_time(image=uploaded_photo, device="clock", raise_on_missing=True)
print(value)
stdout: 12:40
